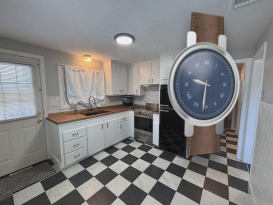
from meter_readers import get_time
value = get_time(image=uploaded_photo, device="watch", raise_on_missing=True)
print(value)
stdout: 9:31
